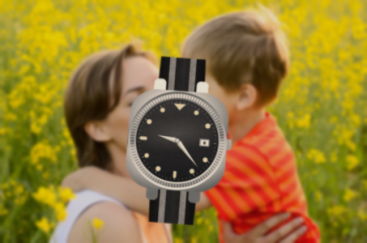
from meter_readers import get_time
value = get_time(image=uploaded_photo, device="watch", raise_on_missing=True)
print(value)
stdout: 9:23
